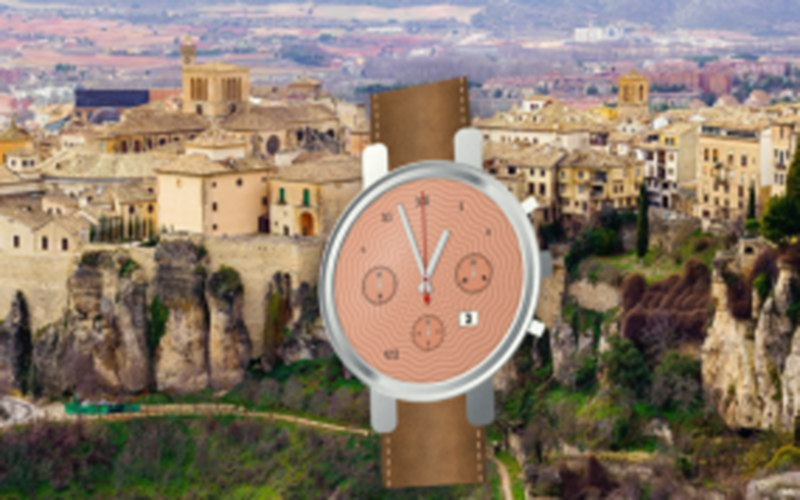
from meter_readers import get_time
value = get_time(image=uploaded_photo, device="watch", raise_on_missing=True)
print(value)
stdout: 12:57
